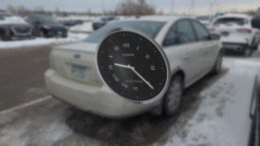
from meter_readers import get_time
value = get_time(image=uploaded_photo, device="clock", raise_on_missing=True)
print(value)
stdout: 9:23
